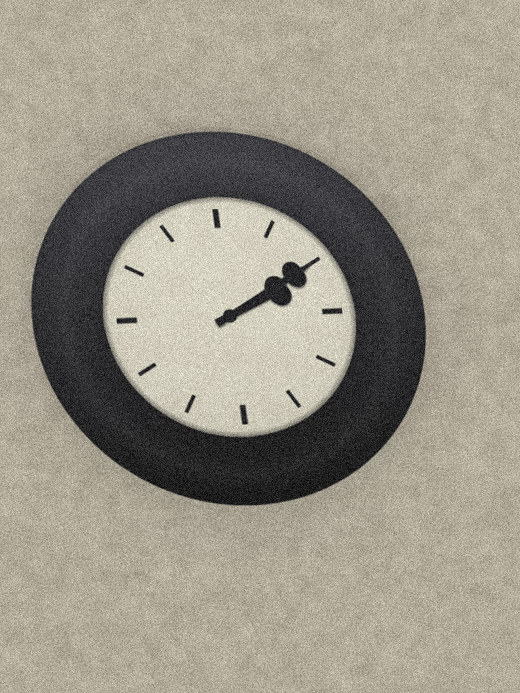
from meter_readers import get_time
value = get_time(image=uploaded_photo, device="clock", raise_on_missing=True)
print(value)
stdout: 2:10
